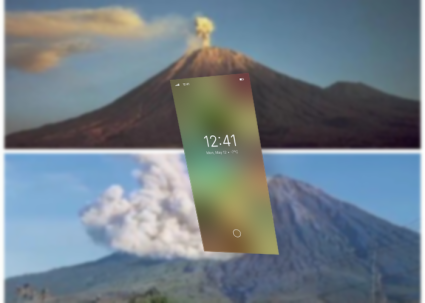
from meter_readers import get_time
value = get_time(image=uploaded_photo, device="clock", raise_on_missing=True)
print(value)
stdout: 12:41
